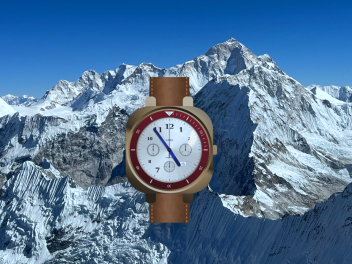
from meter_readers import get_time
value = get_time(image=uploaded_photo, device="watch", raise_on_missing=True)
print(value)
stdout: 4:54
